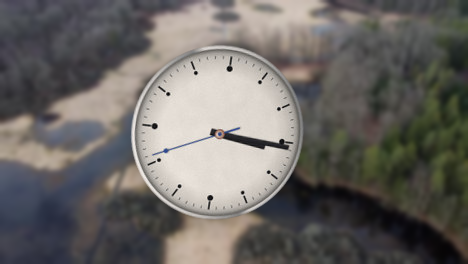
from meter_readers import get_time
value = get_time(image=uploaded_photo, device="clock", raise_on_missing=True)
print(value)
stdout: 3:15:41
